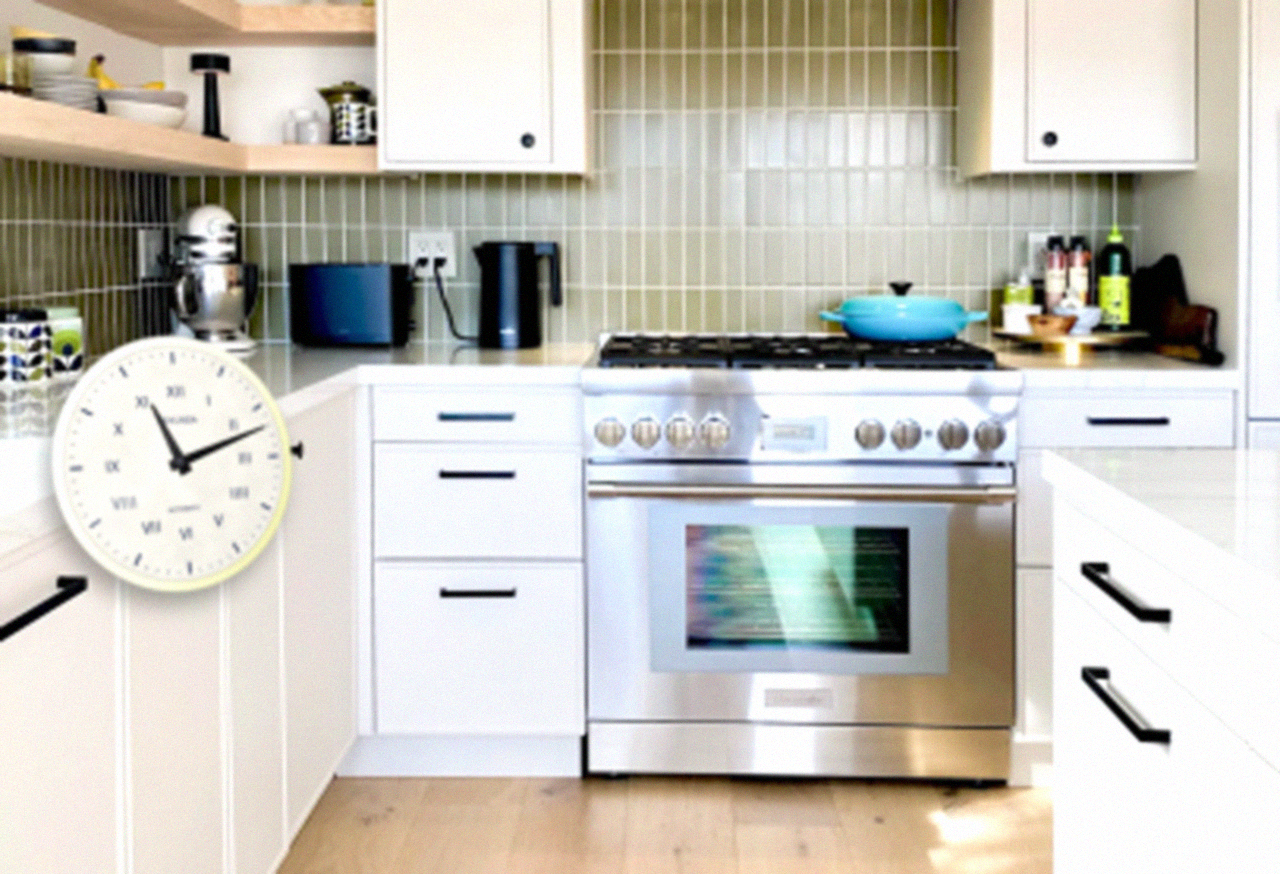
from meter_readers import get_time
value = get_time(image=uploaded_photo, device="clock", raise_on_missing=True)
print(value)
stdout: 11:12
